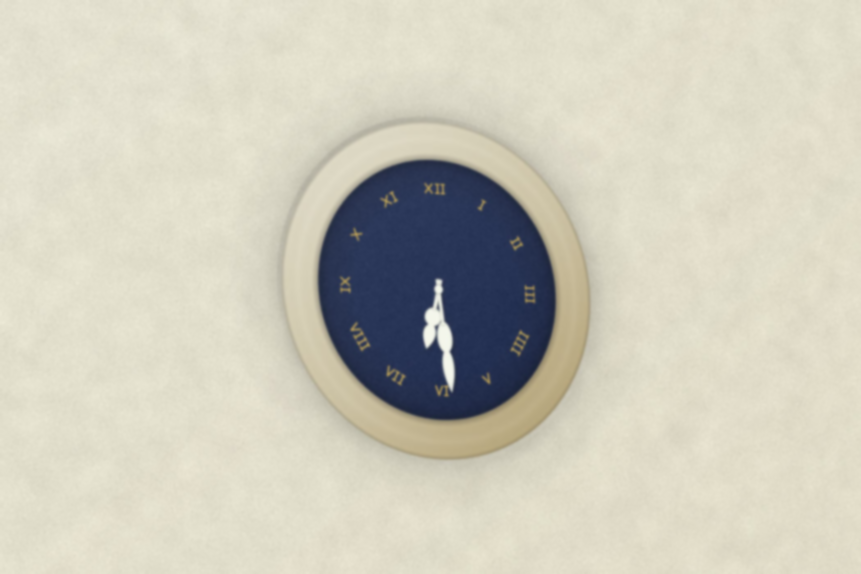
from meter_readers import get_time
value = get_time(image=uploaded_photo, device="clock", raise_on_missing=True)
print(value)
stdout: 6:29
